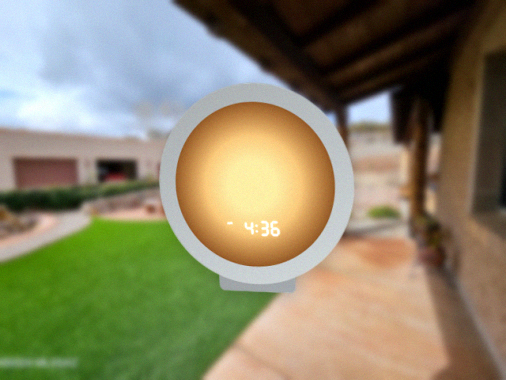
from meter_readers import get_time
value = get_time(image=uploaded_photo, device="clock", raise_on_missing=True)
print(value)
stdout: 4:36
